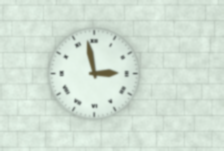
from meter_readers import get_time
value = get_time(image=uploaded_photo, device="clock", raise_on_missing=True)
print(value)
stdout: 2:58
